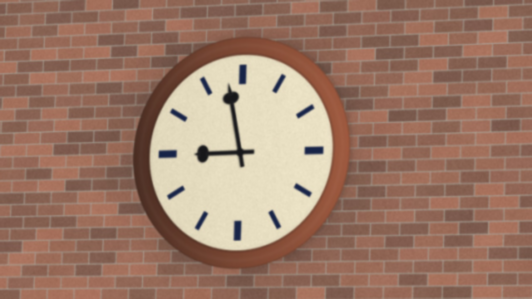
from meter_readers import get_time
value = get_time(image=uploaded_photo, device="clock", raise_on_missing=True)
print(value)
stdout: 8:58
